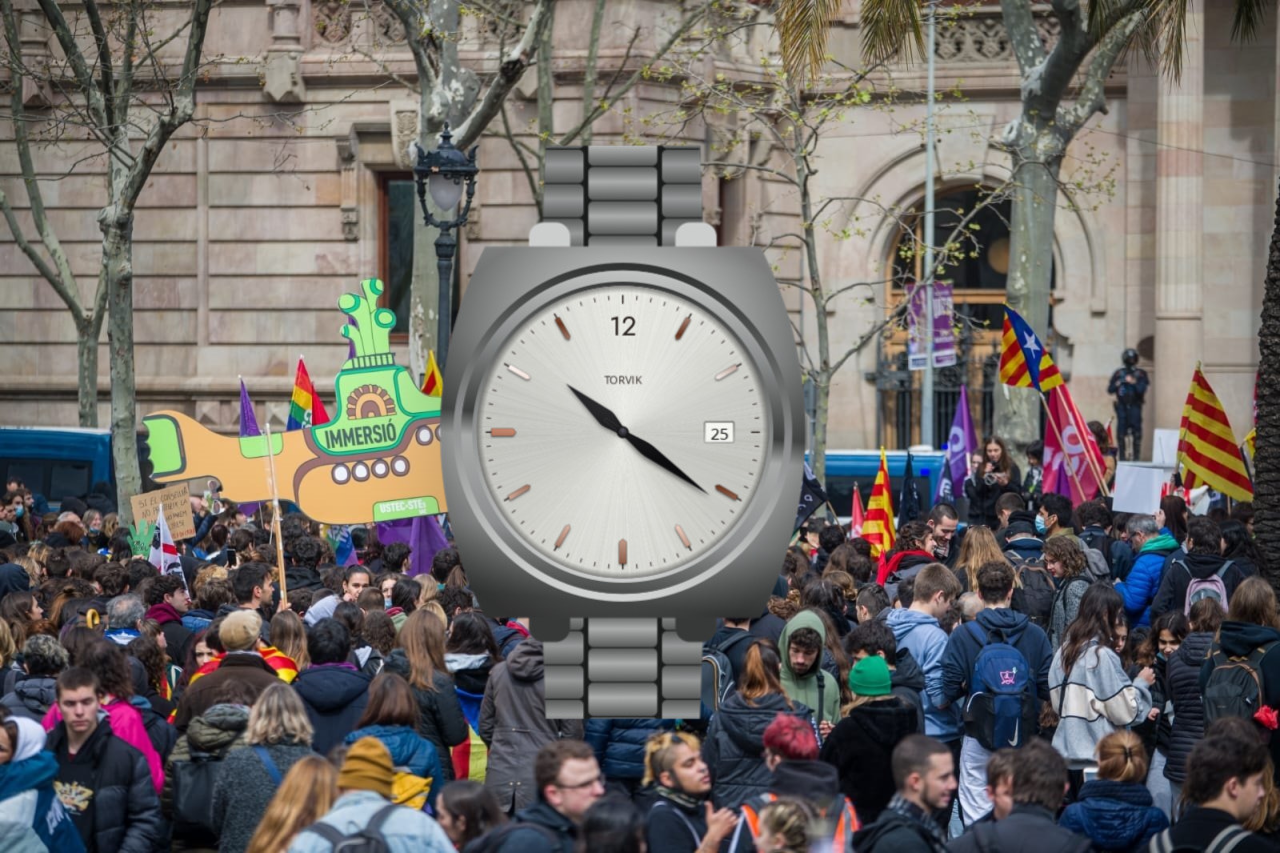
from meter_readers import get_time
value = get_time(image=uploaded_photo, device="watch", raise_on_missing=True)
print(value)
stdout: 10:21
